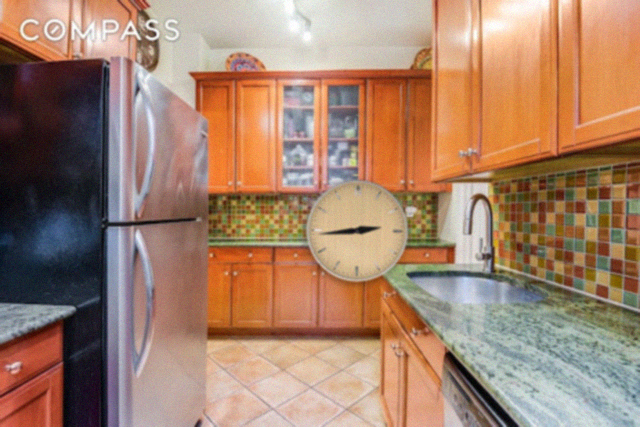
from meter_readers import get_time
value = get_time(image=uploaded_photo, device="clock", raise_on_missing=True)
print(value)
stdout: 2:44
